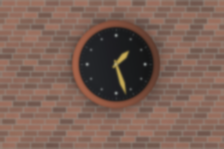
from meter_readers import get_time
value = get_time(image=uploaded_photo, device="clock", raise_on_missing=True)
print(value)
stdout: 1:27
